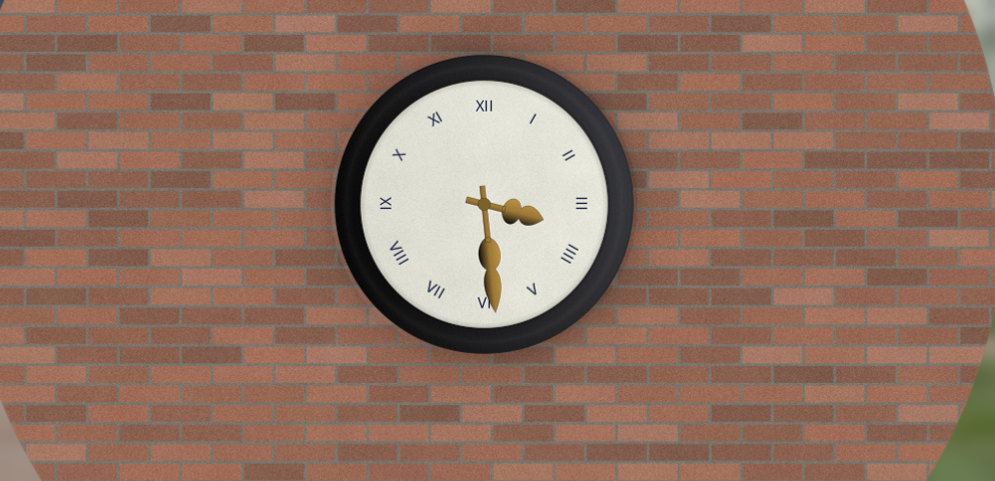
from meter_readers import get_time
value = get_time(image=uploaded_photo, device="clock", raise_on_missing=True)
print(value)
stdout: 3:29
